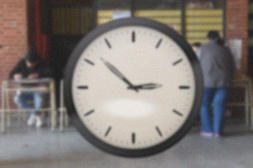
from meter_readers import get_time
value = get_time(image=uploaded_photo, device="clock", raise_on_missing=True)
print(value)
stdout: 2:52
